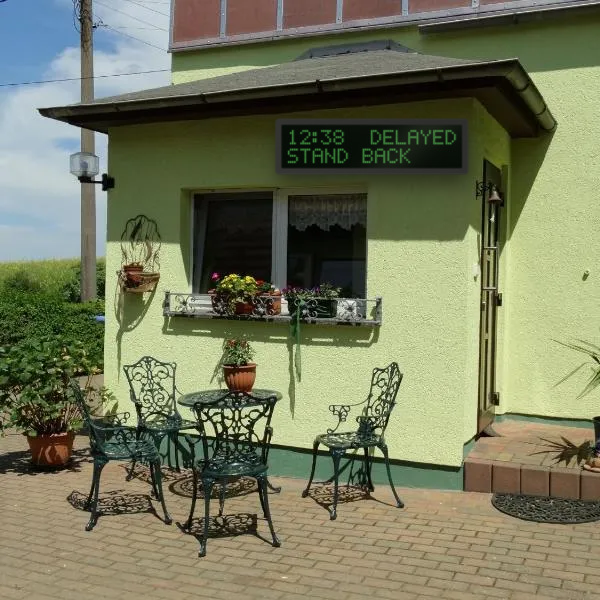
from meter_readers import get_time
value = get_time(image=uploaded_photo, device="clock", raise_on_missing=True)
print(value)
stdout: 12:38
